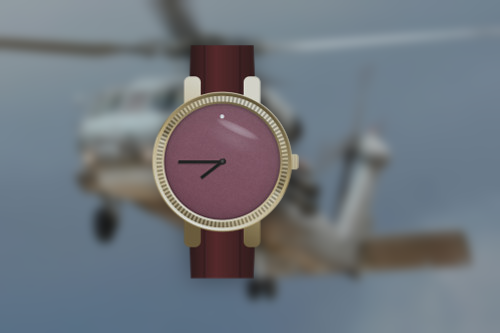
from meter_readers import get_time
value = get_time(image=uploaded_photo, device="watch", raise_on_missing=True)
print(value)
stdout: 7:45
